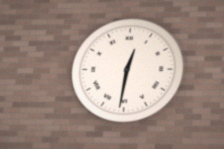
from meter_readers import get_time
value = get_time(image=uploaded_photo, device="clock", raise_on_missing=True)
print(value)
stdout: 12:31
